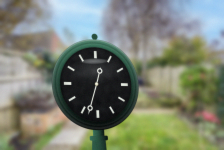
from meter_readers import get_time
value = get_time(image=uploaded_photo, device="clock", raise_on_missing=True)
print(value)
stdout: 12:33
